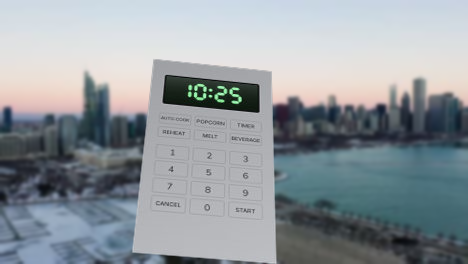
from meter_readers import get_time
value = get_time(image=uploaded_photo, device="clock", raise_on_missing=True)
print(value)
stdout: 10:25
